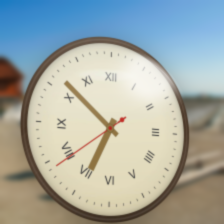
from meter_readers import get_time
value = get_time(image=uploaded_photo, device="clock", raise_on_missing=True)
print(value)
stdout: 6:51:39
